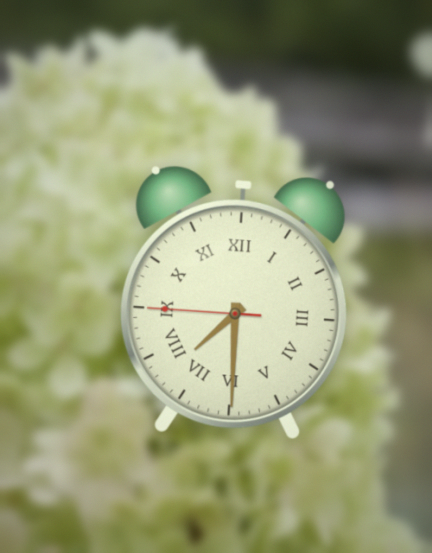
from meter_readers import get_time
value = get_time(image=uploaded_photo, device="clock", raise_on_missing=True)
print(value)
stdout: 7:29:45
